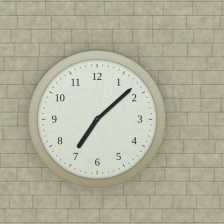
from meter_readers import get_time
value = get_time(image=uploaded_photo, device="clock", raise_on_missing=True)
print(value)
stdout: 7:08
